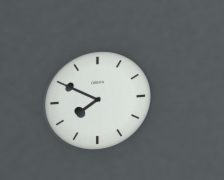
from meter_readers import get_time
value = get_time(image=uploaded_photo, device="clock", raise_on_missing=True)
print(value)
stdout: 7:50
